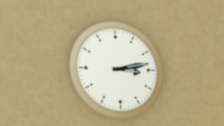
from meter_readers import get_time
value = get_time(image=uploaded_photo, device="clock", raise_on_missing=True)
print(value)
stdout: 3:13
